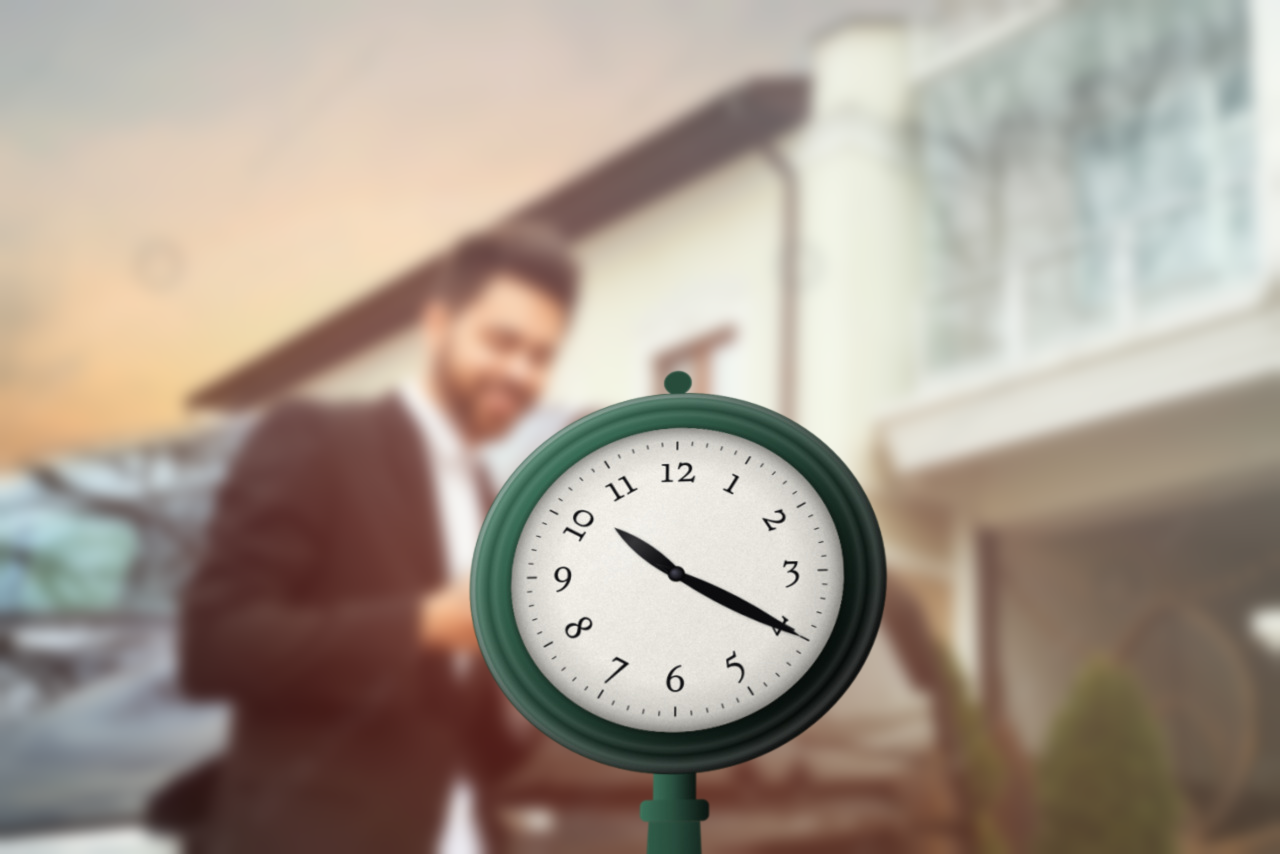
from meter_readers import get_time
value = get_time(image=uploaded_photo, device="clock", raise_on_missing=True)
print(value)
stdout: 10:20
